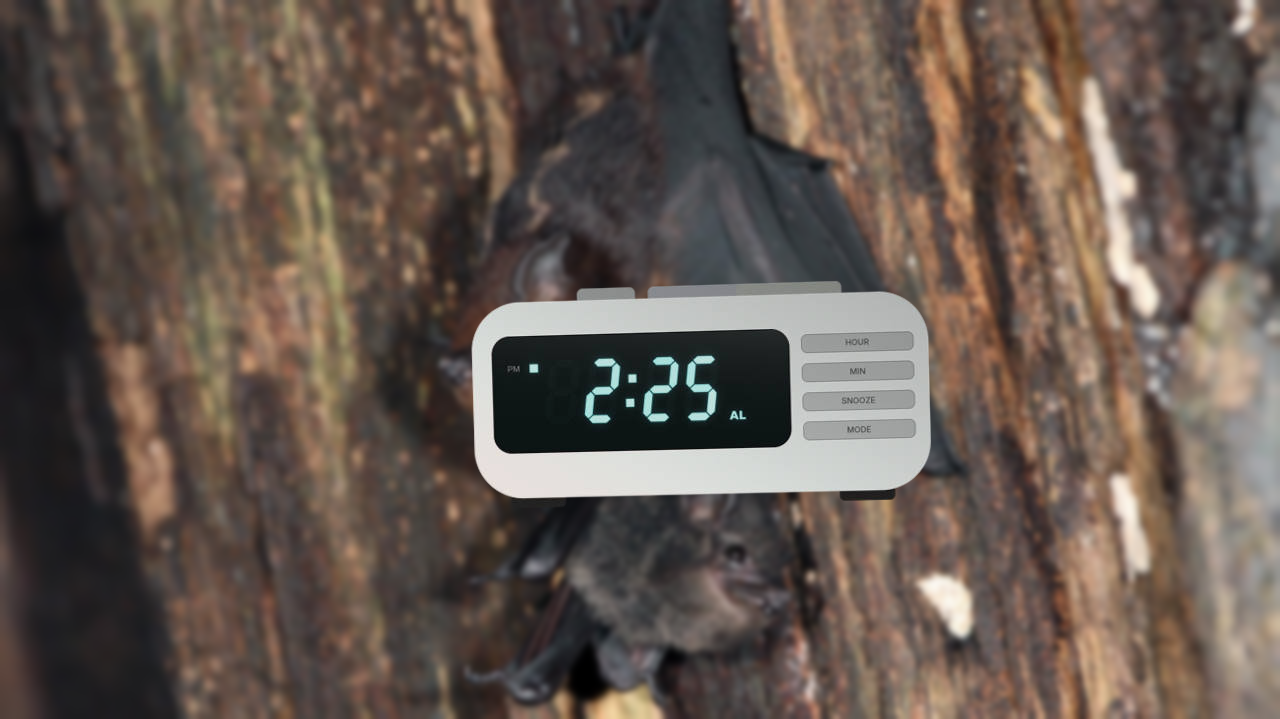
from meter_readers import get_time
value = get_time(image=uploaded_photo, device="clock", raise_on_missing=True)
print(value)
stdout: 2:25
